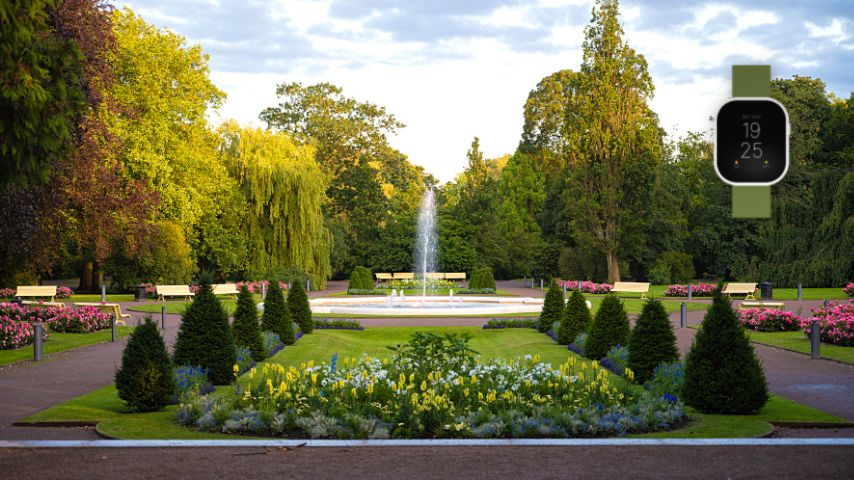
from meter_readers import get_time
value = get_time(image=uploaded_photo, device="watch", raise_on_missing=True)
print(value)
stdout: 19:25
